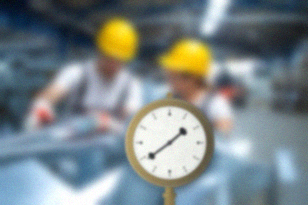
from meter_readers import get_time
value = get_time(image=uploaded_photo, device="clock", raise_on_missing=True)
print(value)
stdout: 1:39
